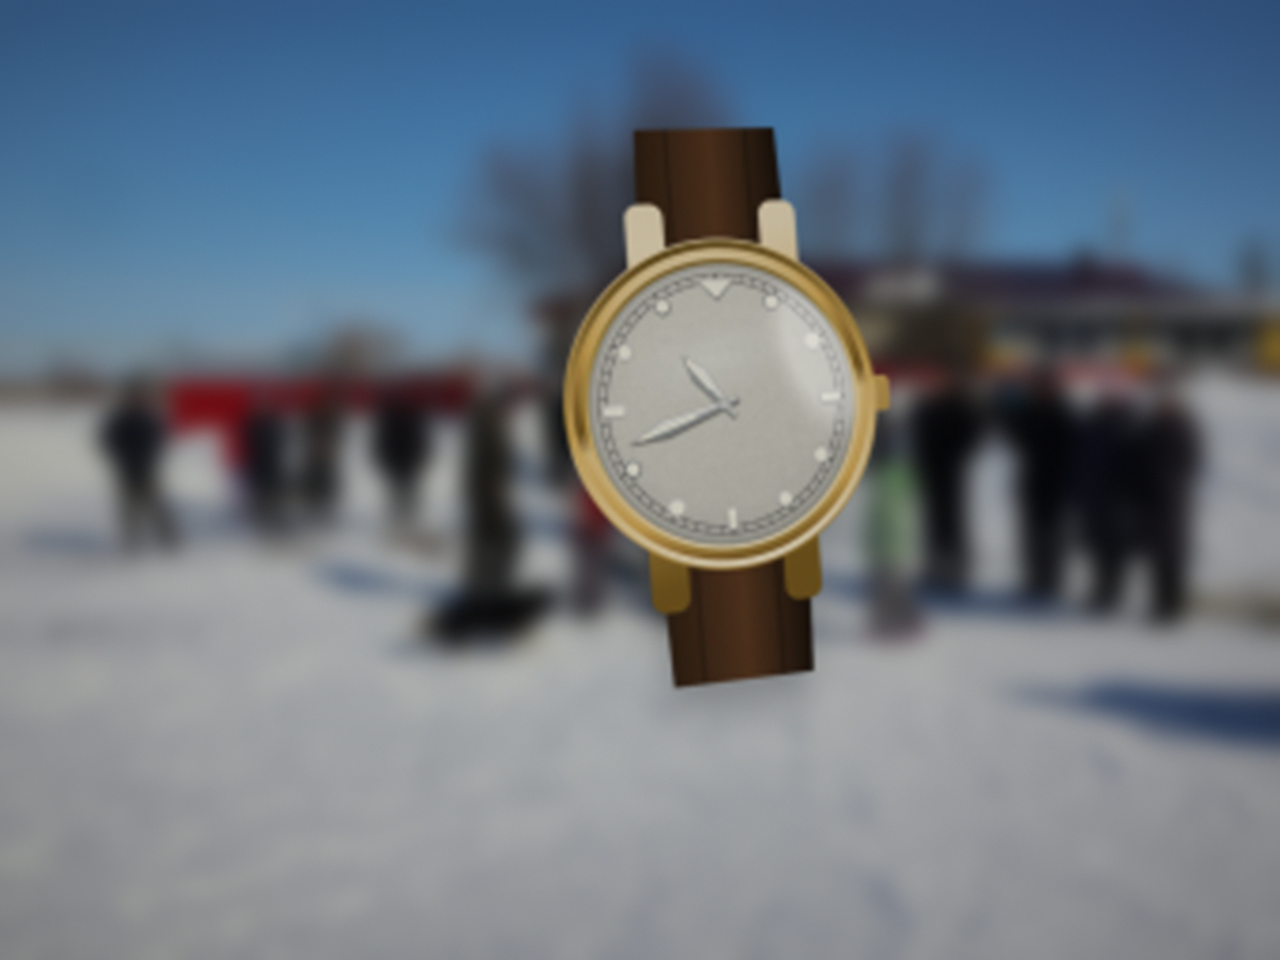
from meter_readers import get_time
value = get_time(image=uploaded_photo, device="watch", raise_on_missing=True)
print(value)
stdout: 10:42
